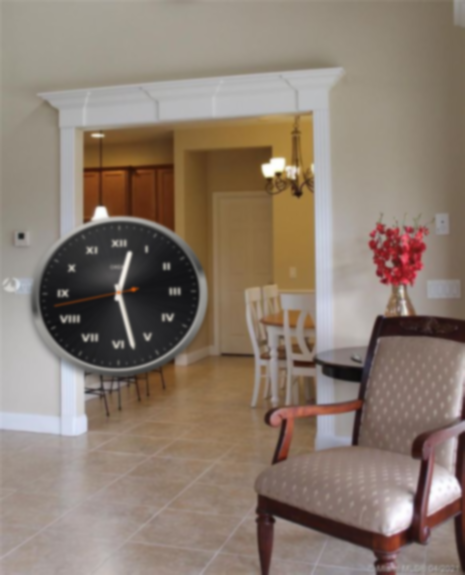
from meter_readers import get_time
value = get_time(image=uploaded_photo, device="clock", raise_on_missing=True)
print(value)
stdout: 12:27:43
